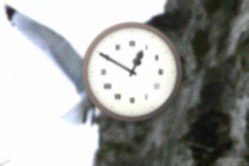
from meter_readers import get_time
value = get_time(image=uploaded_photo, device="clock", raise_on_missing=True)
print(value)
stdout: 12:50
